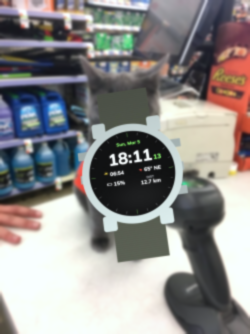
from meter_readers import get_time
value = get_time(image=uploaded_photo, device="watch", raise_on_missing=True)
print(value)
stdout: 18:11
